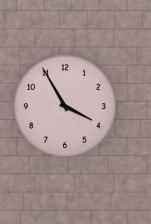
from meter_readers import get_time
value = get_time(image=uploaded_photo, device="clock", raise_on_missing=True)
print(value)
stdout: 3:55
